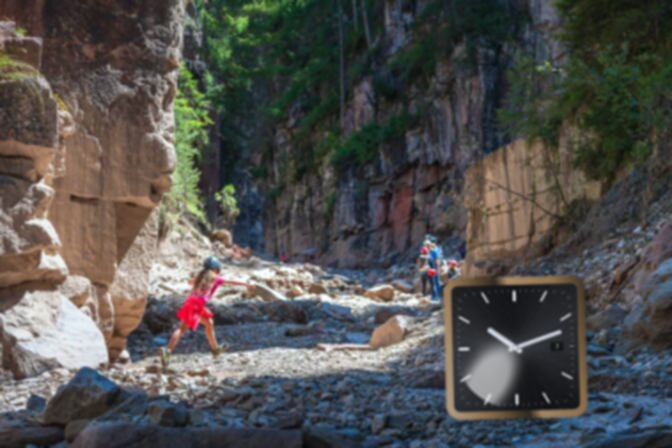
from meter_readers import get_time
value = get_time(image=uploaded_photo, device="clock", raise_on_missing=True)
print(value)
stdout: 10:12
